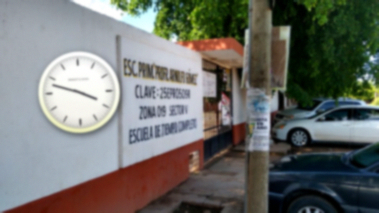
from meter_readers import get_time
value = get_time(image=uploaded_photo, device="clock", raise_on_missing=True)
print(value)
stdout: 3:48
